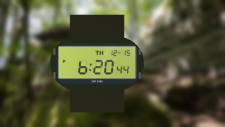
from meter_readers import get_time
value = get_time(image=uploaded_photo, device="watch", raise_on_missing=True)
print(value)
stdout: 6:20:44
